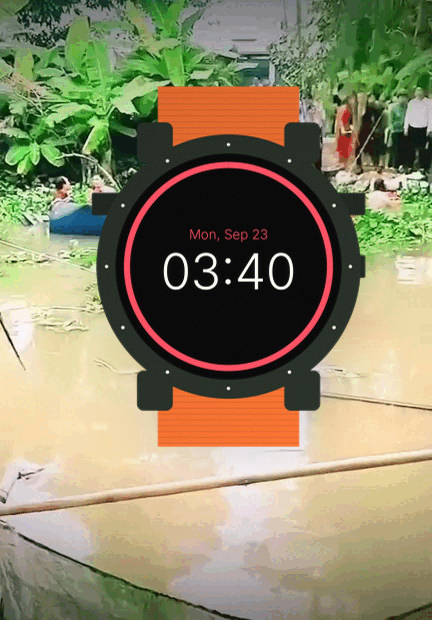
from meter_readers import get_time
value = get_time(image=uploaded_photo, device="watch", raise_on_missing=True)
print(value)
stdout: 3:40
